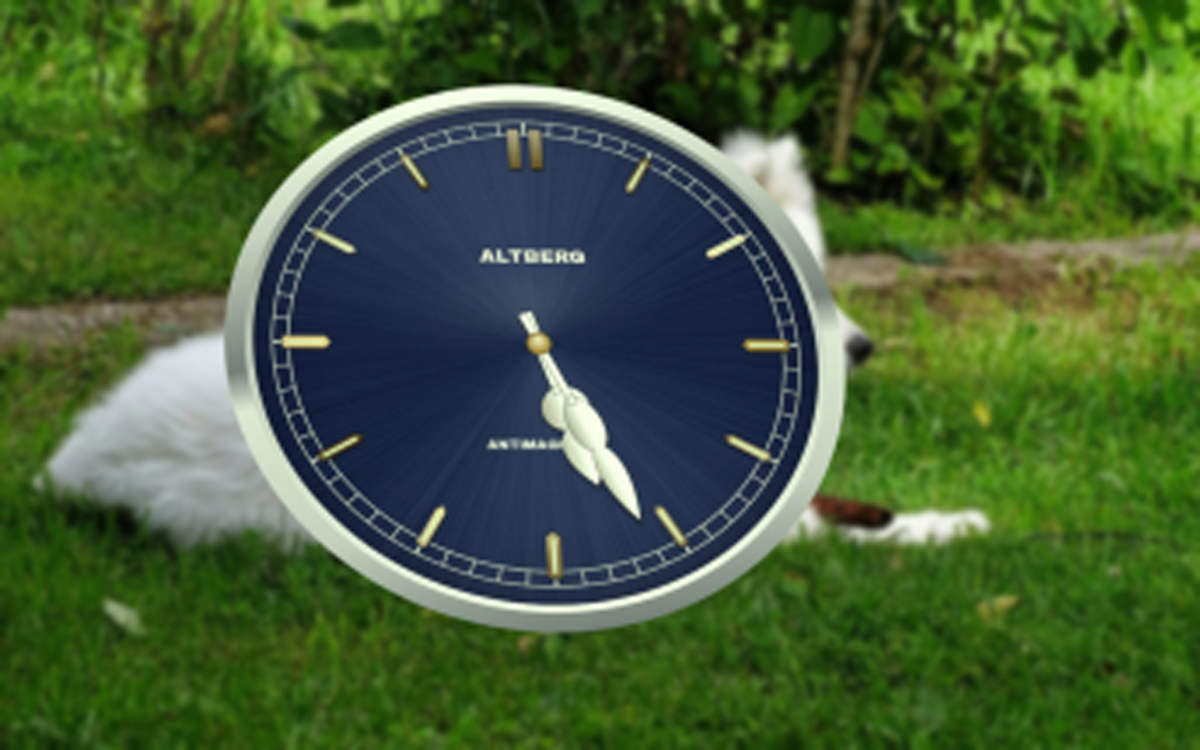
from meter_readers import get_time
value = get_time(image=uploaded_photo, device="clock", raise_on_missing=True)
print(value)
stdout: 5:26
